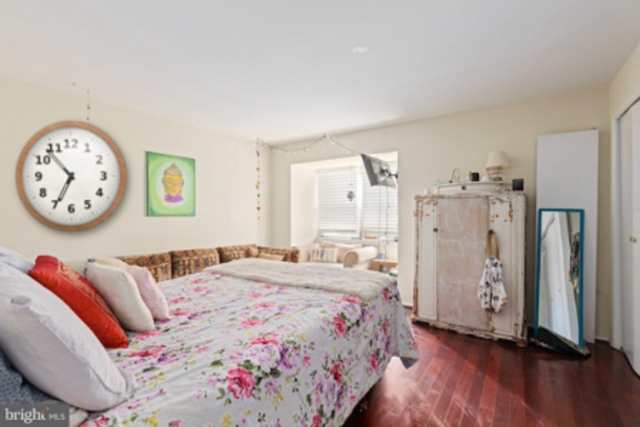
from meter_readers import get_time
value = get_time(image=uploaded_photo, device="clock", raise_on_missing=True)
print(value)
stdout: 6:53
